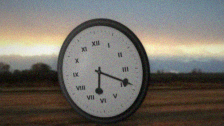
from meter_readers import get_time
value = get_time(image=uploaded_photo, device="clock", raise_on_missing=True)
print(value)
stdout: 6:19
